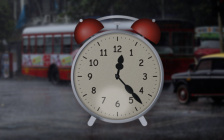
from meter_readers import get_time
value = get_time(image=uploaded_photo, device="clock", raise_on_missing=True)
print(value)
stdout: 12:23
